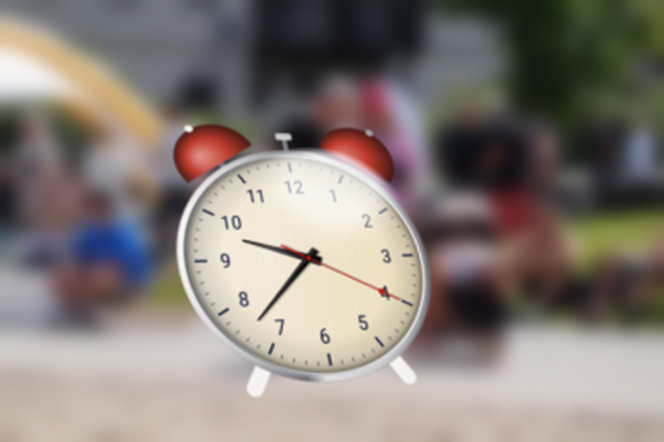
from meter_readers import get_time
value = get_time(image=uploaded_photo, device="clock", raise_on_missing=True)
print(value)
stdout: 9:37:20
